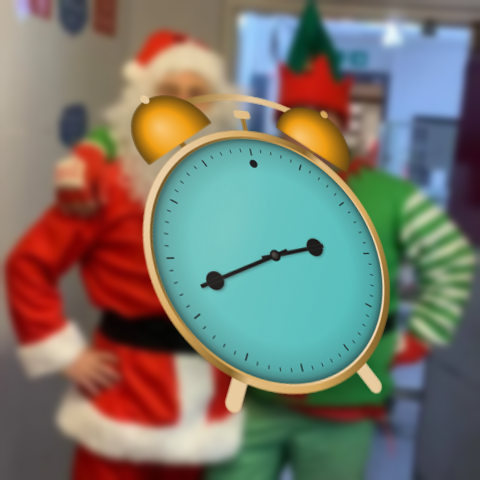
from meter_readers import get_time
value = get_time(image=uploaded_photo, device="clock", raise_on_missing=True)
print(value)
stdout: 2:42
